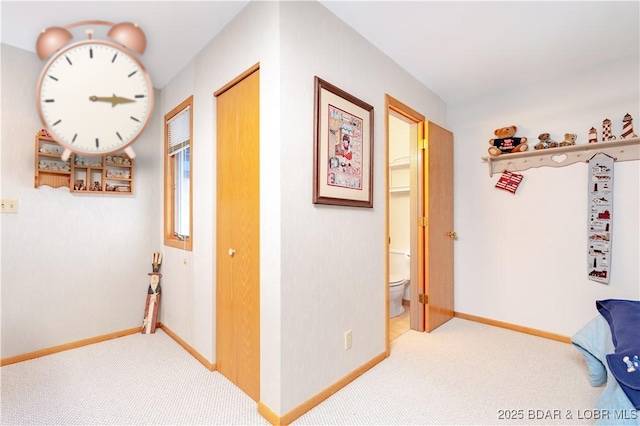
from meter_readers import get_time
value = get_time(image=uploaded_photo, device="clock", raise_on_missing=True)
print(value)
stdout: 3:16
